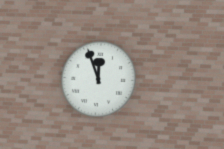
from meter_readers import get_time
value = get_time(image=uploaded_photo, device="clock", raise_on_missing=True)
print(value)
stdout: 11:56
